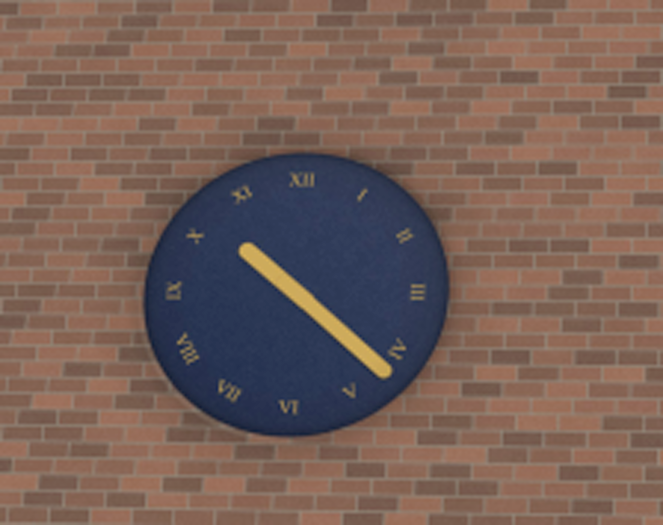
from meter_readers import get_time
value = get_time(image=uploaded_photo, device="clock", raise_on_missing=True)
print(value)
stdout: 10:22
